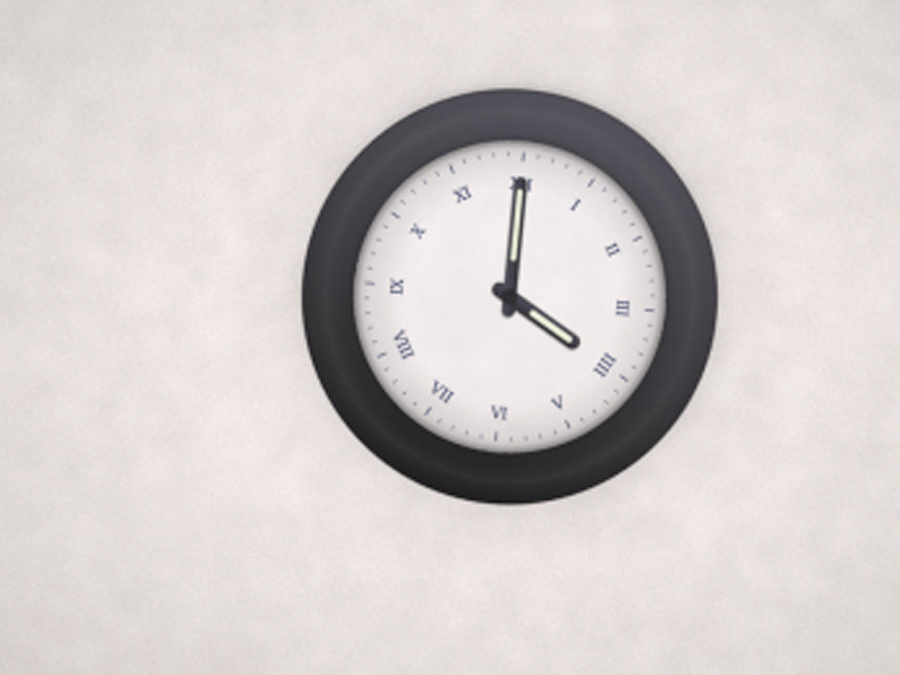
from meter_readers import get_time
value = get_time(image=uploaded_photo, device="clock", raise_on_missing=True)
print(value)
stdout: 4:00
